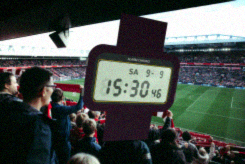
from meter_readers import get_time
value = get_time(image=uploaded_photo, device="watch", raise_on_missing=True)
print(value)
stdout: 15:30:46
